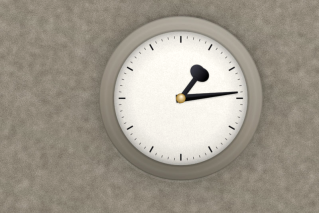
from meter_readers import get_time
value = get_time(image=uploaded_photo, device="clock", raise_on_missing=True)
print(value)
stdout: 1:14
